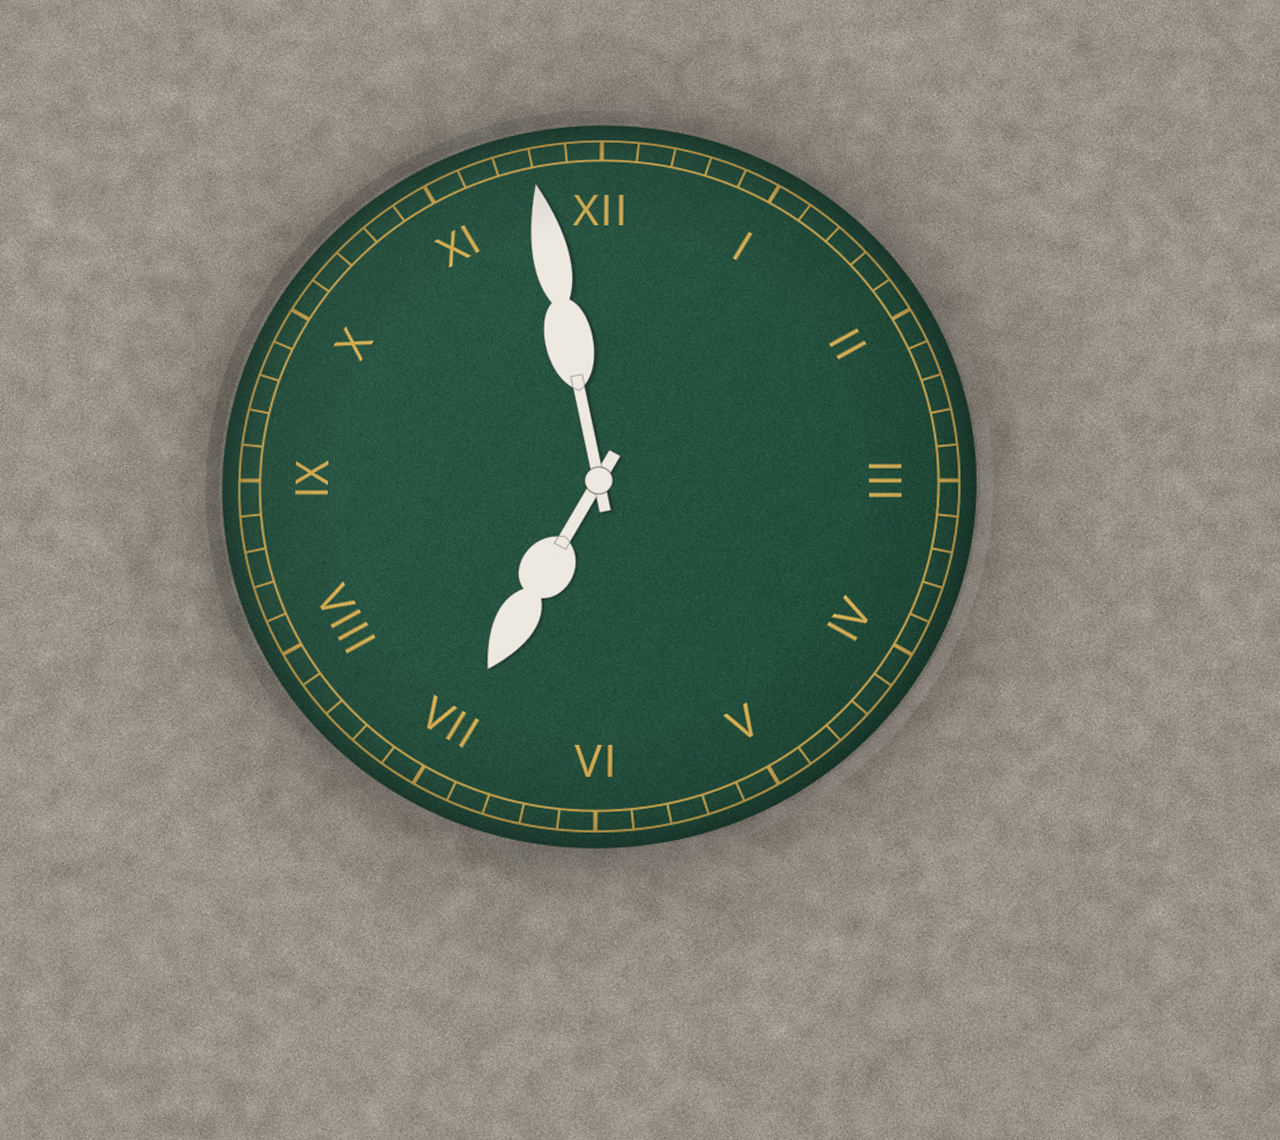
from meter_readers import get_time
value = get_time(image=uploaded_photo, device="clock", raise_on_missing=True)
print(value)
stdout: 6:58
